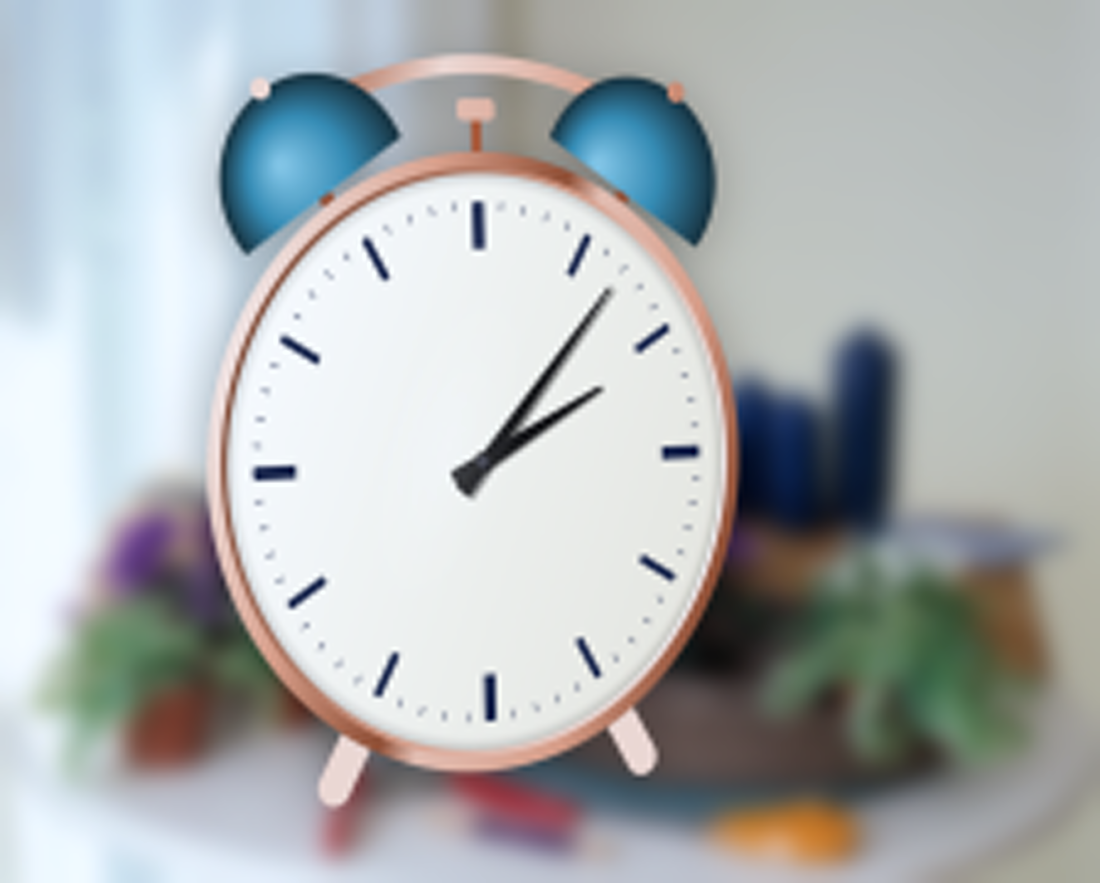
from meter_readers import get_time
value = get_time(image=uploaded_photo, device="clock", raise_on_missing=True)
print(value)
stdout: 2:07
